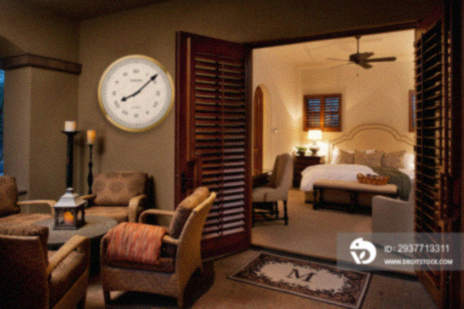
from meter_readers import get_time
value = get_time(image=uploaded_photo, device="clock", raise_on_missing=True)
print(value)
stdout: 8:08
